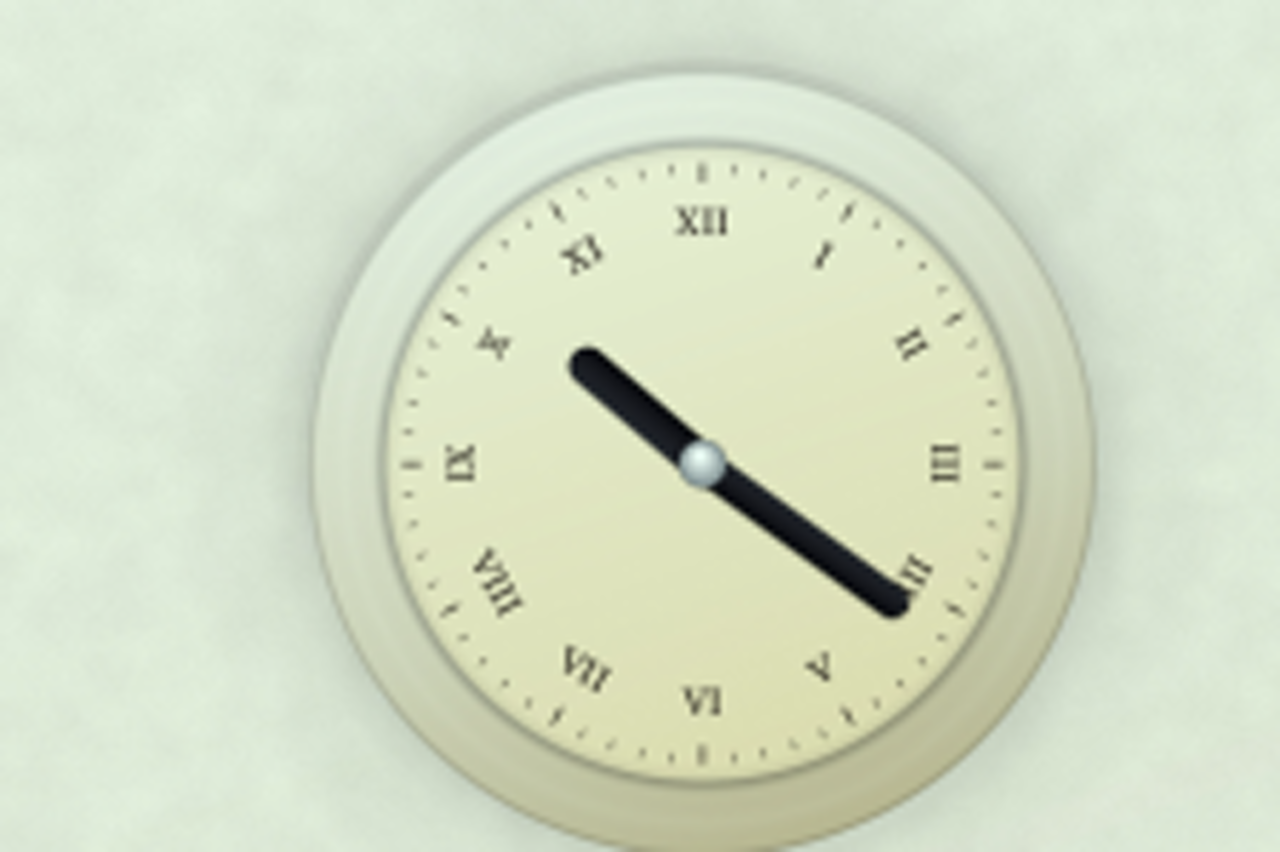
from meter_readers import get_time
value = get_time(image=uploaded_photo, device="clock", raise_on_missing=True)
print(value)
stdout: 10:21
